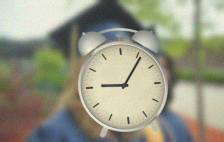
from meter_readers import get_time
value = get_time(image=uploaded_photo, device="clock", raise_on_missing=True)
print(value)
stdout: 9:06
